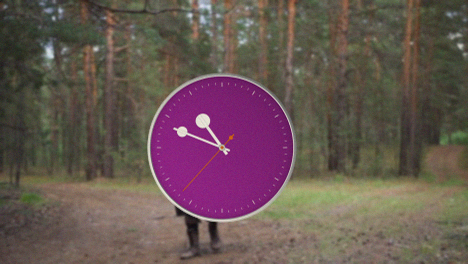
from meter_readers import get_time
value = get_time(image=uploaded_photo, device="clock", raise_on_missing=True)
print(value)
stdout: 10:48:37
